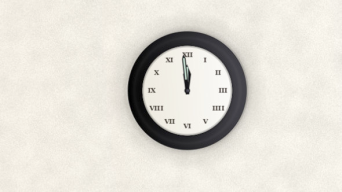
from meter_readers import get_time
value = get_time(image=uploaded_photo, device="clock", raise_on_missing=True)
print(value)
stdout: 11:59
